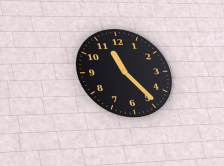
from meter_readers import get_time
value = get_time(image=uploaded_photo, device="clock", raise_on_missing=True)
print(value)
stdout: 11:24
